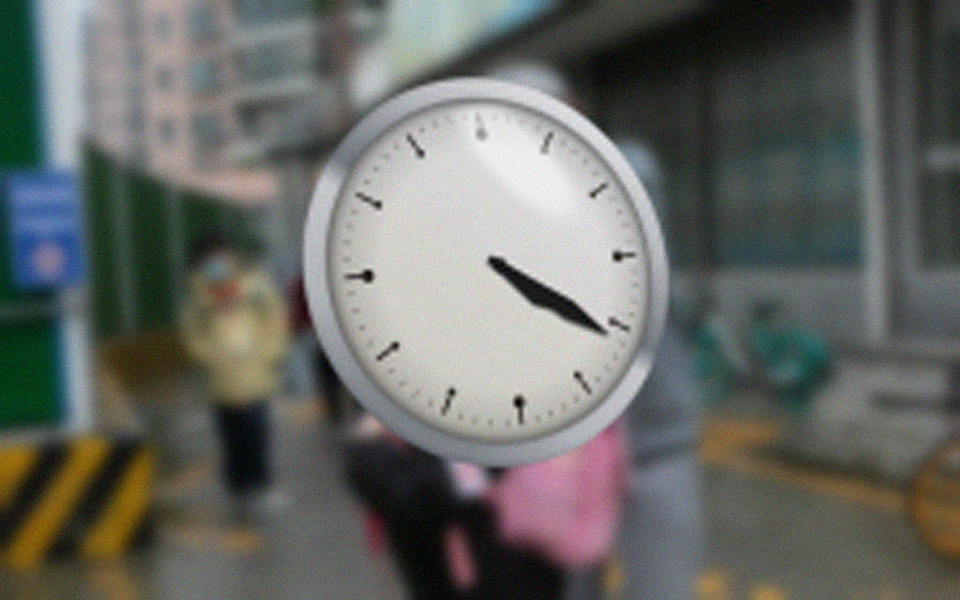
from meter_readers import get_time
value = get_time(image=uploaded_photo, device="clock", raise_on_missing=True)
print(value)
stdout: 4:21
